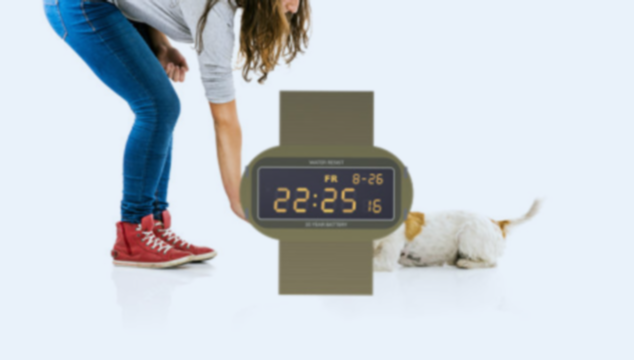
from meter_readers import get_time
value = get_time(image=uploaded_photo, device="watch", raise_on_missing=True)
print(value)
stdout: 22:25:16
